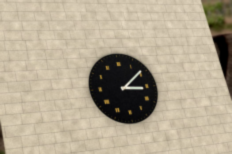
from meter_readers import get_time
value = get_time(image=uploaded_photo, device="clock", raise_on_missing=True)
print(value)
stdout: 3:09
